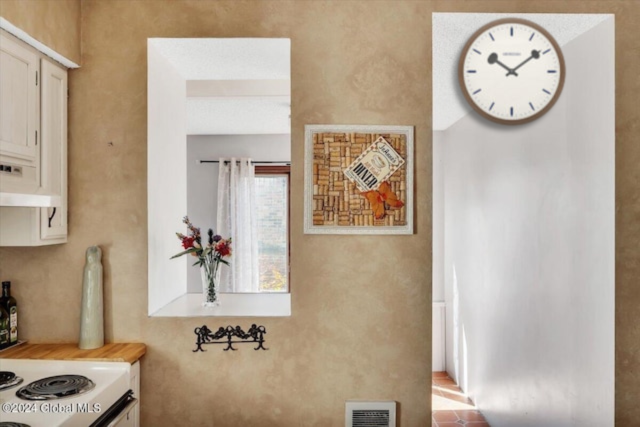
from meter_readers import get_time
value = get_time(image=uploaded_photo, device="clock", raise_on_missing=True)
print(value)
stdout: 10:09
